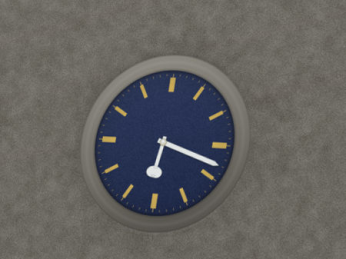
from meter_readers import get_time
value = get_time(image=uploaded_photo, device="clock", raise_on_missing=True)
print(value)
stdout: 6:18
